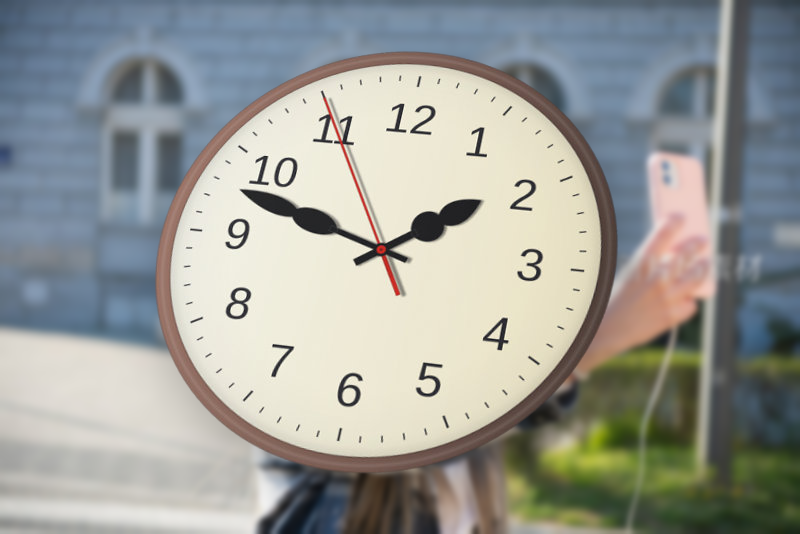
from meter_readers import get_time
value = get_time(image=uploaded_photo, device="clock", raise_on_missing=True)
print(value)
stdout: 1:47:55
